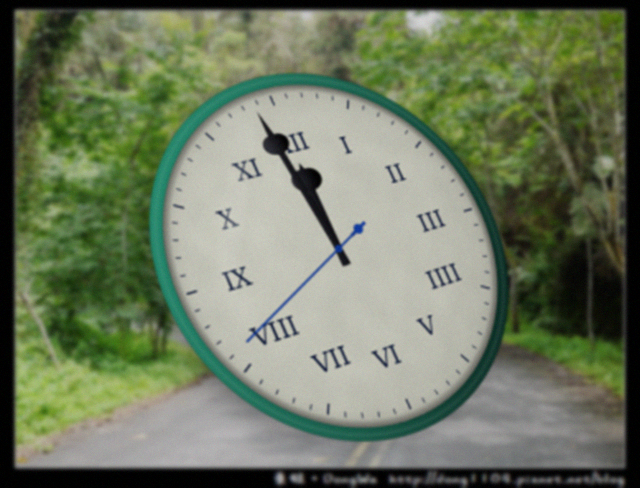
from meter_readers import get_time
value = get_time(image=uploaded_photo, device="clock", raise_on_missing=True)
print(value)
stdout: 11:58:41
